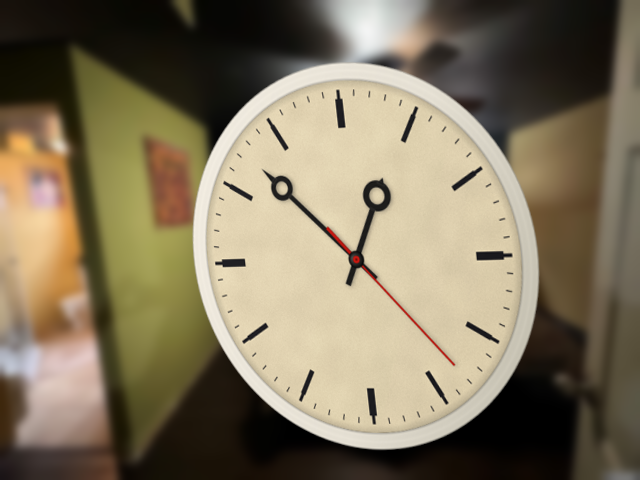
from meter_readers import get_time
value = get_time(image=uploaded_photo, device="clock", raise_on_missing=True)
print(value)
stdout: 12:52:23
